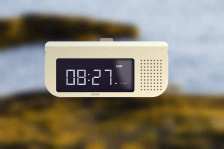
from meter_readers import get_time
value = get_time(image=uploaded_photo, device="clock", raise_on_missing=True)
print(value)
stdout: 8:27
